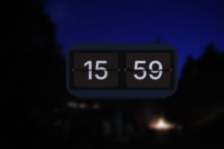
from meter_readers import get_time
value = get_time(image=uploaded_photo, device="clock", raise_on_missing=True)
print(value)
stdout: 15:59
